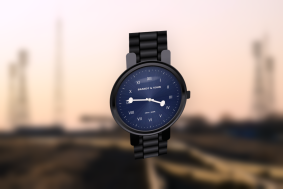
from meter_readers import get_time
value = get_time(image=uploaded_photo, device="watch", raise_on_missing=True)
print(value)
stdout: 3:46
